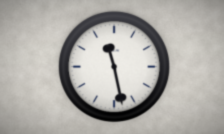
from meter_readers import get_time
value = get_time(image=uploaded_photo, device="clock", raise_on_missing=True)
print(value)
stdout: 11:28
